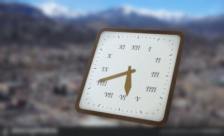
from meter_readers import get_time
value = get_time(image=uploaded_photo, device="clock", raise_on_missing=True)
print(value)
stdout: 5:41
